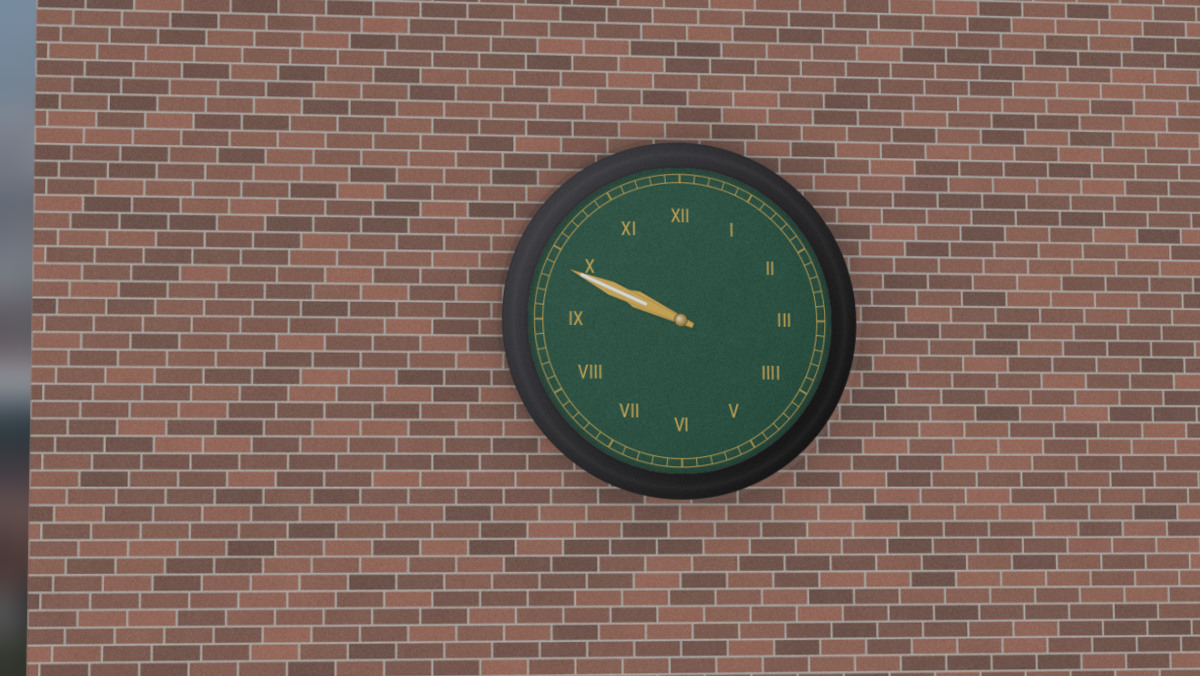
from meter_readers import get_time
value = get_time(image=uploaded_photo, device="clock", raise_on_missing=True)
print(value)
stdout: 9:49
